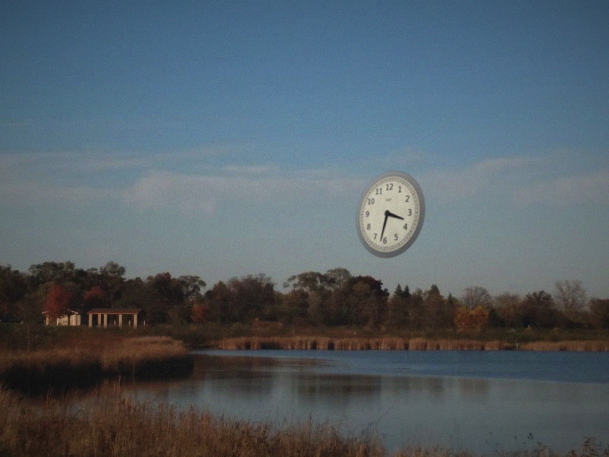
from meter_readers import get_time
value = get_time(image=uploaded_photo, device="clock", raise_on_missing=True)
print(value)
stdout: 3:32
